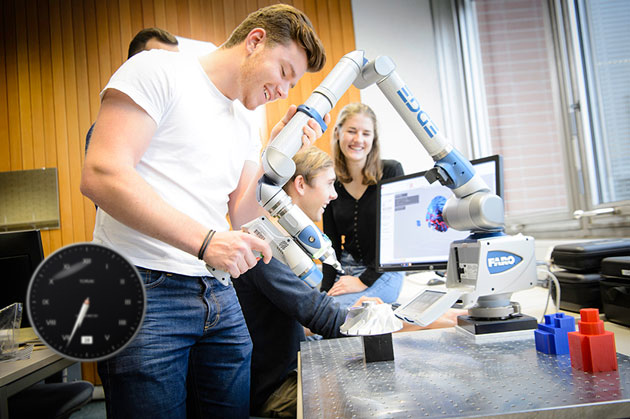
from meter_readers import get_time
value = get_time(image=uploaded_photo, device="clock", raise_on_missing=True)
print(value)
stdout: 6:34
